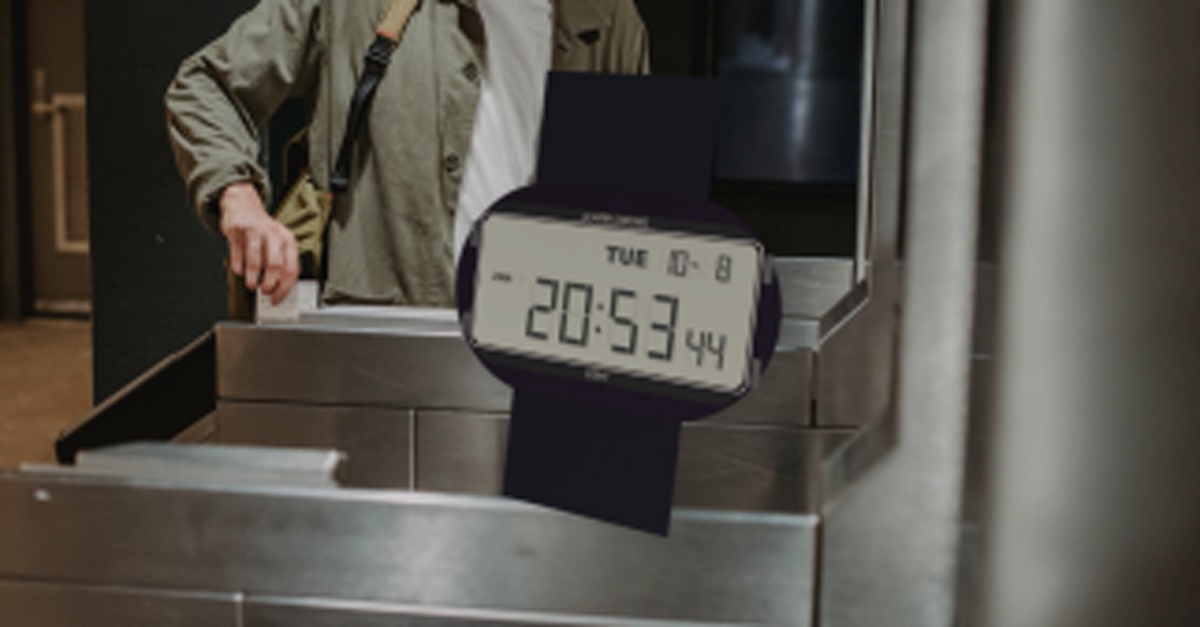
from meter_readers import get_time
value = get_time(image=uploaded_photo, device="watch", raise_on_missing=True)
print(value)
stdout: 20:53:44
